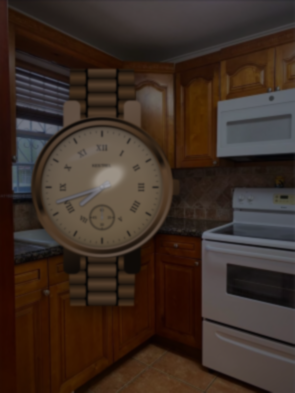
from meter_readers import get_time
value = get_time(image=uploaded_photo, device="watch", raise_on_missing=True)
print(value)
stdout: 7:42
